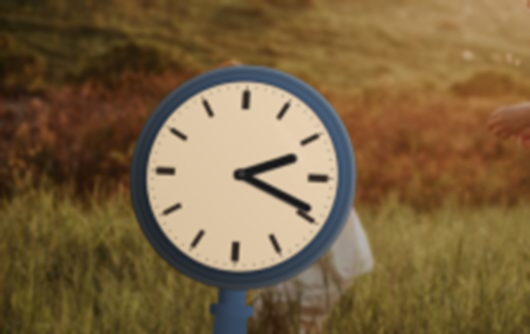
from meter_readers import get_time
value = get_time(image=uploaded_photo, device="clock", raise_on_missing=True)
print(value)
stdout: 2:19
